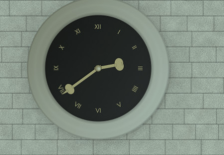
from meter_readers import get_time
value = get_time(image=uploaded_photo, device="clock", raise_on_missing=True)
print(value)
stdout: 2:39
